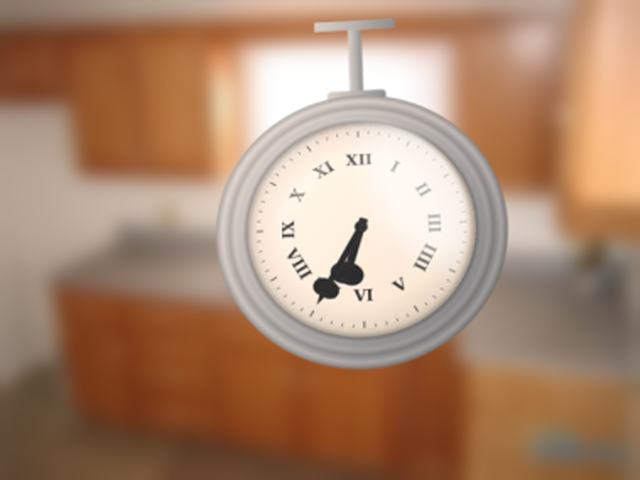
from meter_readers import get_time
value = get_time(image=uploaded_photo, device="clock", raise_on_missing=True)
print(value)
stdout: 6:35
